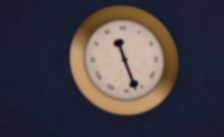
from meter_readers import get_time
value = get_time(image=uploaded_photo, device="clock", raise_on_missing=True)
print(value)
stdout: 11:27
